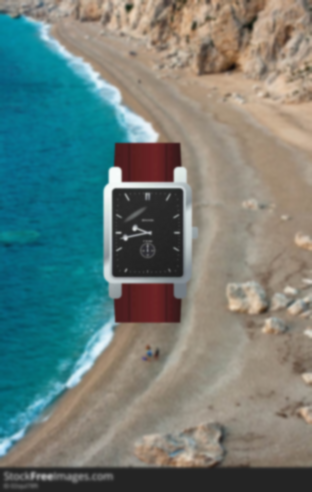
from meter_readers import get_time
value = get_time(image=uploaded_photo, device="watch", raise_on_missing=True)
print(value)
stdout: 9:43
